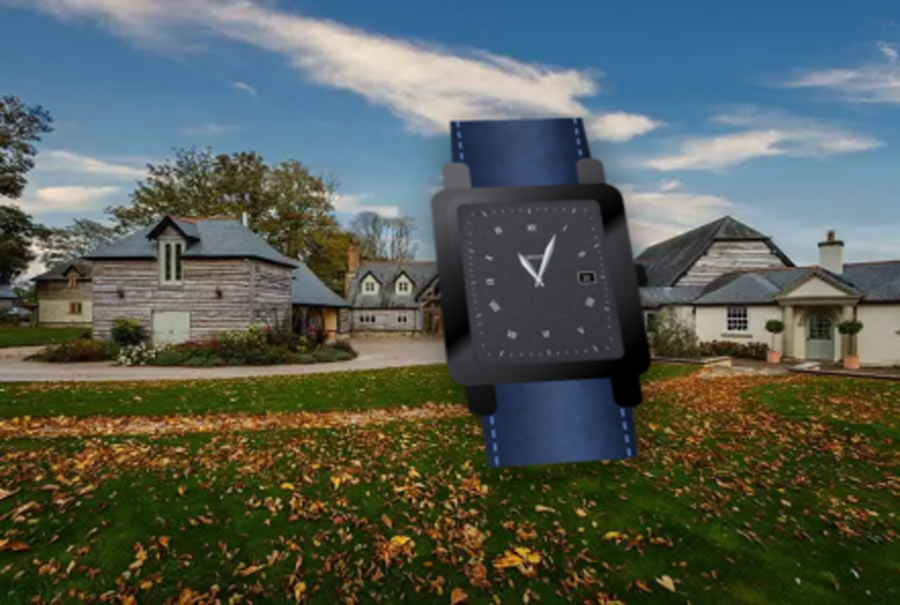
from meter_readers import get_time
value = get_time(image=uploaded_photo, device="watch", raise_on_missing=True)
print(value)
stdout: 11:04
